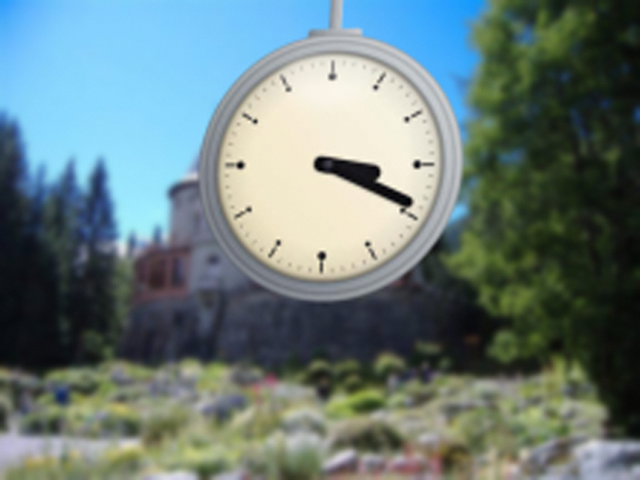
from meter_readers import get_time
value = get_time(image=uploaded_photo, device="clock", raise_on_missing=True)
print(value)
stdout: 3:19
